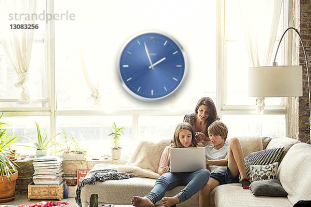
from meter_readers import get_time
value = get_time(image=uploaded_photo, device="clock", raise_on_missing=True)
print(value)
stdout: 1:57
